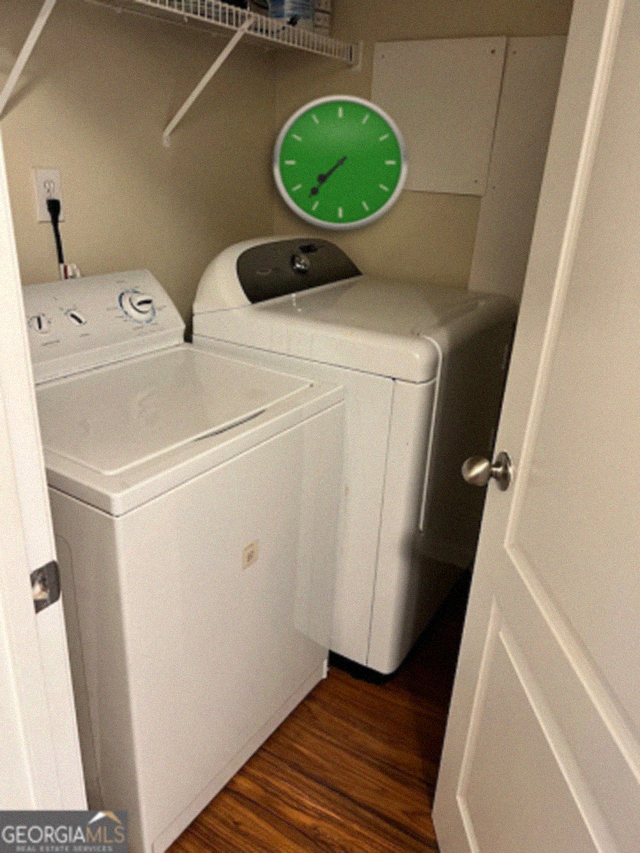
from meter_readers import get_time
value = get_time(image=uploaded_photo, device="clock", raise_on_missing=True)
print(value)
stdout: 7:37
